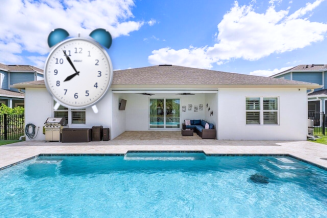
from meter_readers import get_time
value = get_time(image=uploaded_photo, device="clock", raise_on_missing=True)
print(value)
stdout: 7:54
